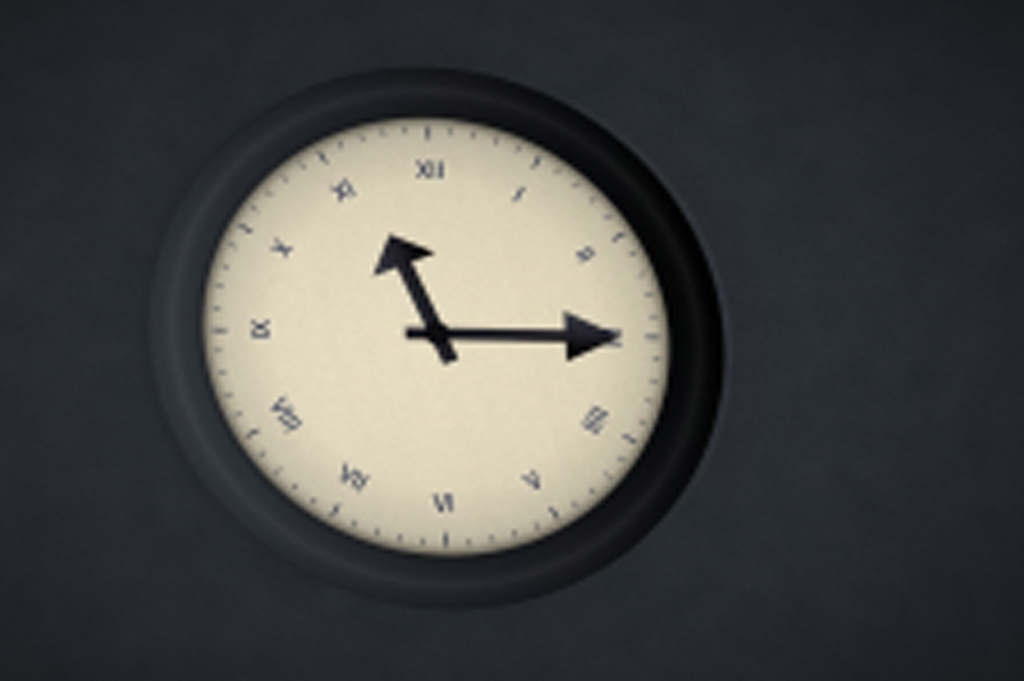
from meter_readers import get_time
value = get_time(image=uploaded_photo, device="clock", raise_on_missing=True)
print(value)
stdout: 11:15
